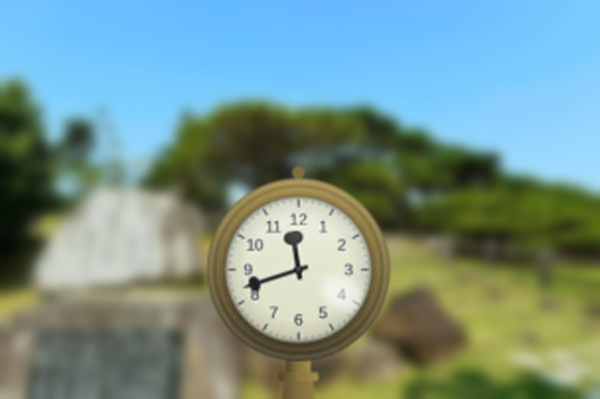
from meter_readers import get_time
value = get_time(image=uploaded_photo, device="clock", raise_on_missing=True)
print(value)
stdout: 11:42
